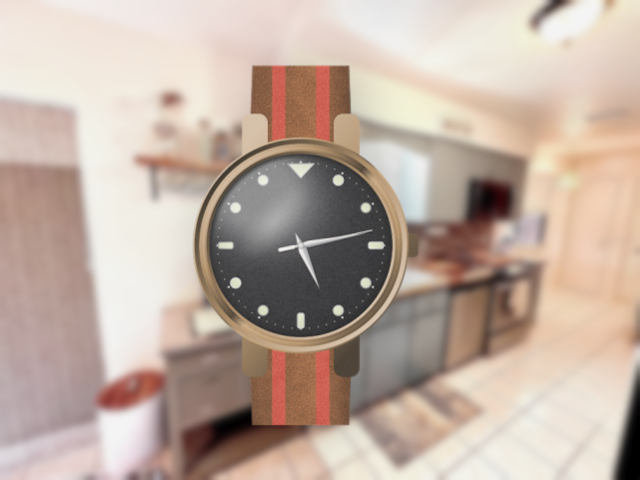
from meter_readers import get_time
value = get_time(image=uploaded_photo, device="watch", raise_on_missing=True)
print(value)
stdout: 5:13:13
